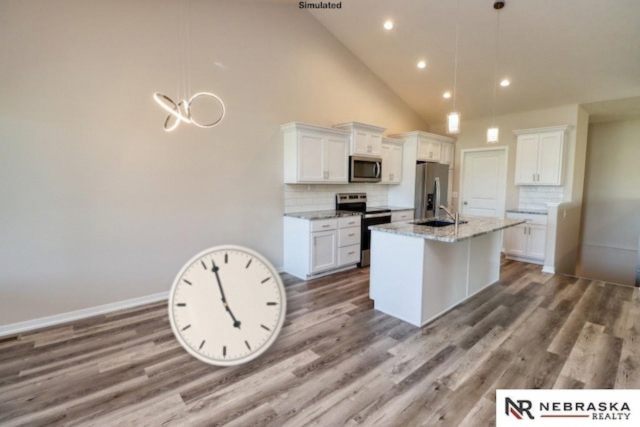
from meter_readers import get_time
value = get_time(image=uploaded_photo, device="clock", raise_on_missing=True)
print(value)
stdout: 4:57
